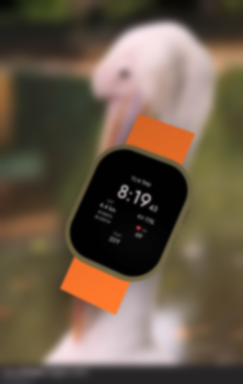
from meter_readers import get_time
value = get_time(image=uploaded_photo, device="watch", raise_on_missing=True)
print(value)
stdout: 8:19
